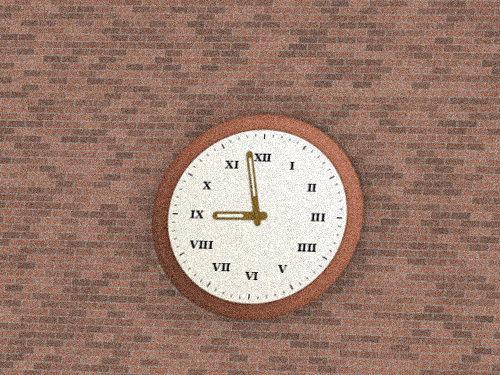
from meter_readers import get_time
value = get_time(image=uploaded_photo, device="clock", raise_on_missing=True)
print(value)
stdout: 8:58
